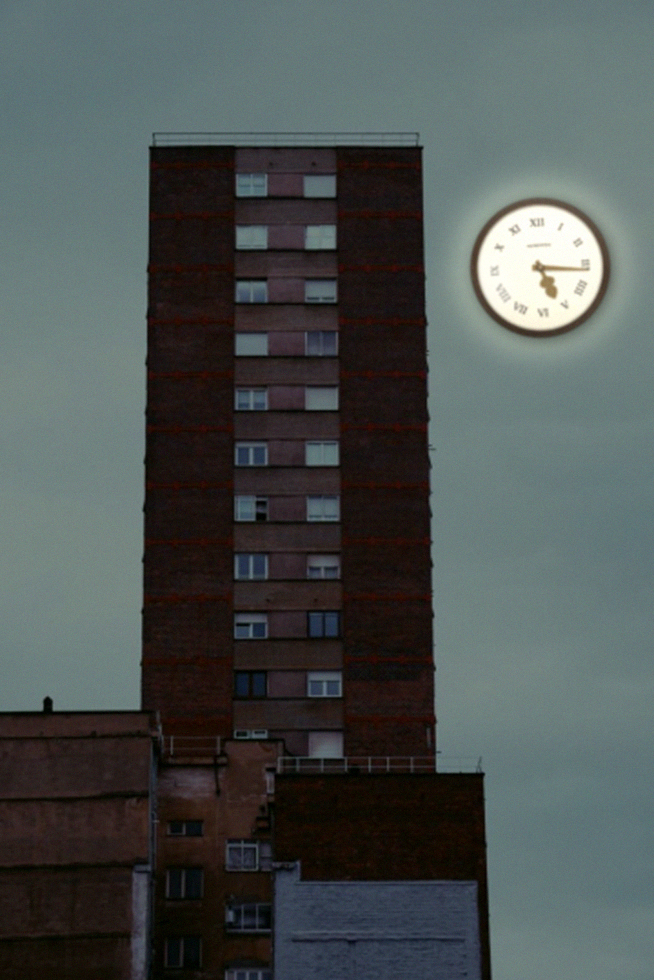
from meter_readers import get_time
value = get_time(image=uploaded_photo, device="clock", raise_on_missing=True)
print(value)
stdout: 5:16
